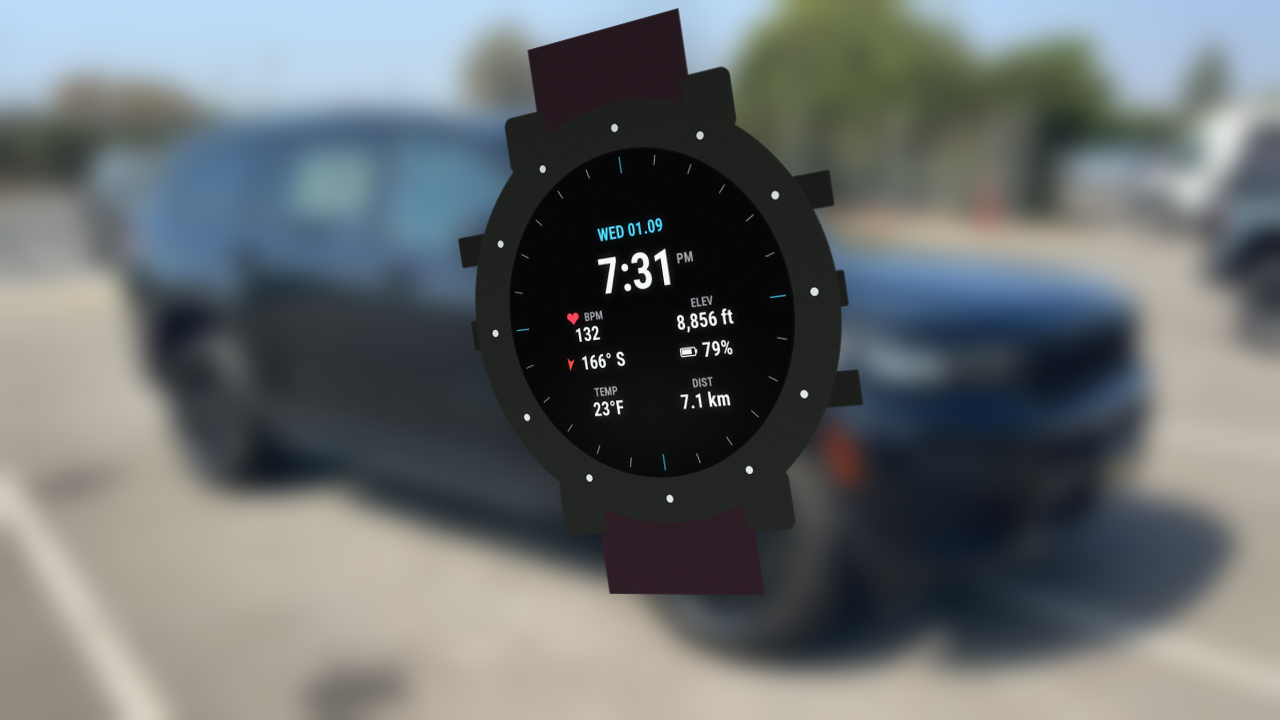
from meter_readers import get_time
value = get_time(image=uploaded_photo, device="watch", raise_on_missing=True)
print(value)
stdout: 7:31
